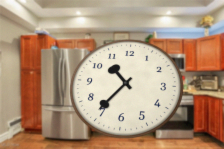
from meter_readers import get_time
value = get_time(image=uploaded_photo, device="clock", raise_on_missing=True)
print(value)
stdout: 10:36
